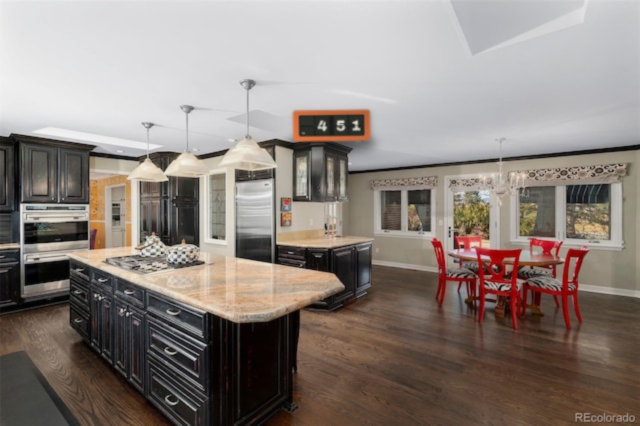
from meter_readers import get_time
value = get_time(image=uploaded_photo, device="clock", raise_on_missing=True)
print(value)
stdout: 4:51
